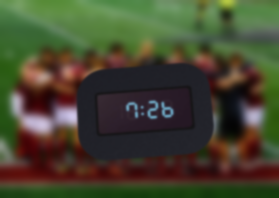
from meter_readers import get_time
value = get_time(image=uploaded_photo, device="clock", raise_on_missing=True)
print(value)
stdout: 7:26
